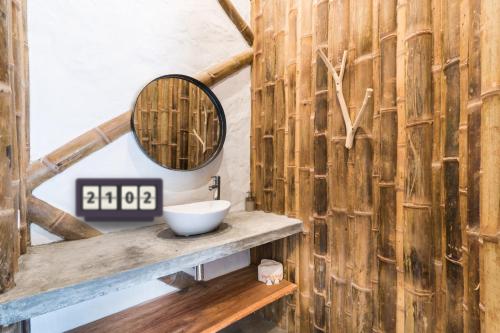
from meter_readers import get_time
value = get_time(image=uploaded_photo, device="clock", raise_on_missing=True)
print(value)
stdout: 21:02
